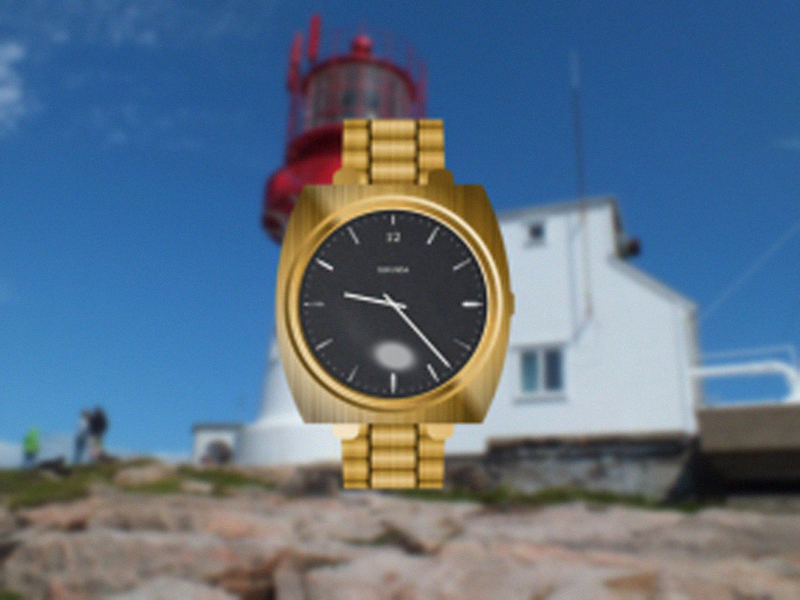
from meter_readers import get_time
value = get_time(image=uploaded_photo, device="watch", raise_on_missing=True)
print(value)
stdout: 9:23
